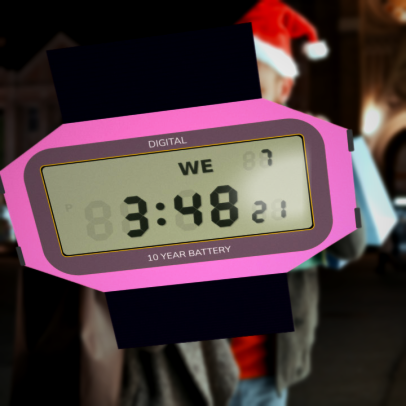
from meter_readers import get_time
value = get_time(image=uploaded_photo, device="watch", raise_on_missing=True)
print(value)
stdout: 3:48:21
